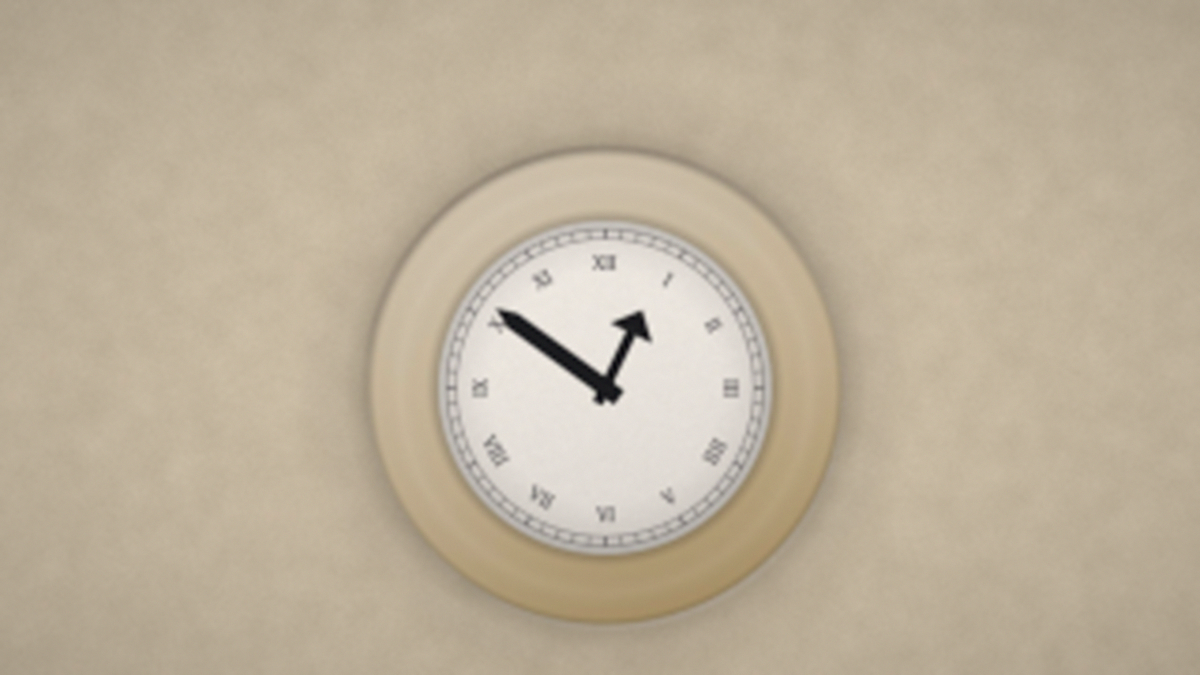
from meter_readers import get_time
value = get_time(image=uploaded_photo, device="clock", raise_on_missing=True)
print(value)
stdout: 12:51
